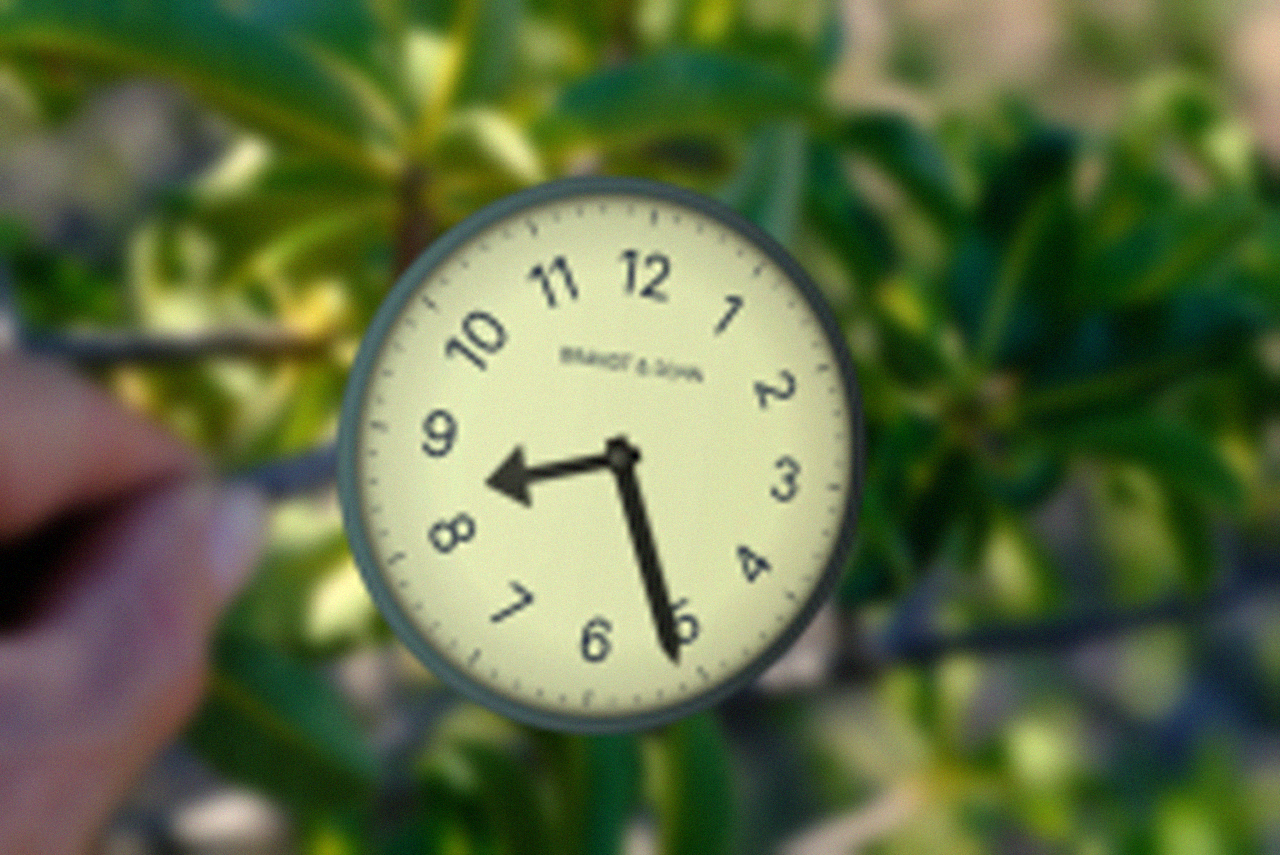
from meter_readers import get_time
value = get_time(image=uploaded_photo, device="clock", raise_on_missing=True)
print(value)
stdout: 8:26
